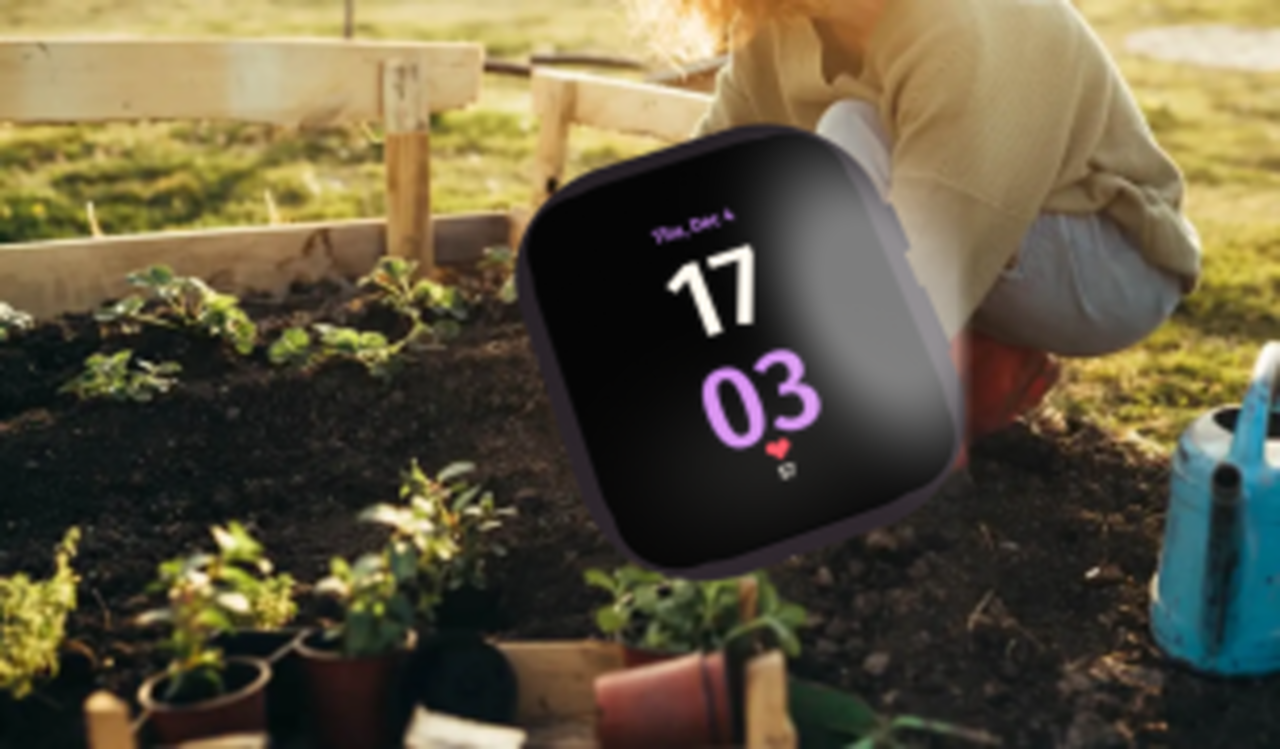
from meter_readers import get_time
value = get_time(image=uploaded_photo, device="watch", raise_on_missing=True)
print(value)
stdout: 17:03
